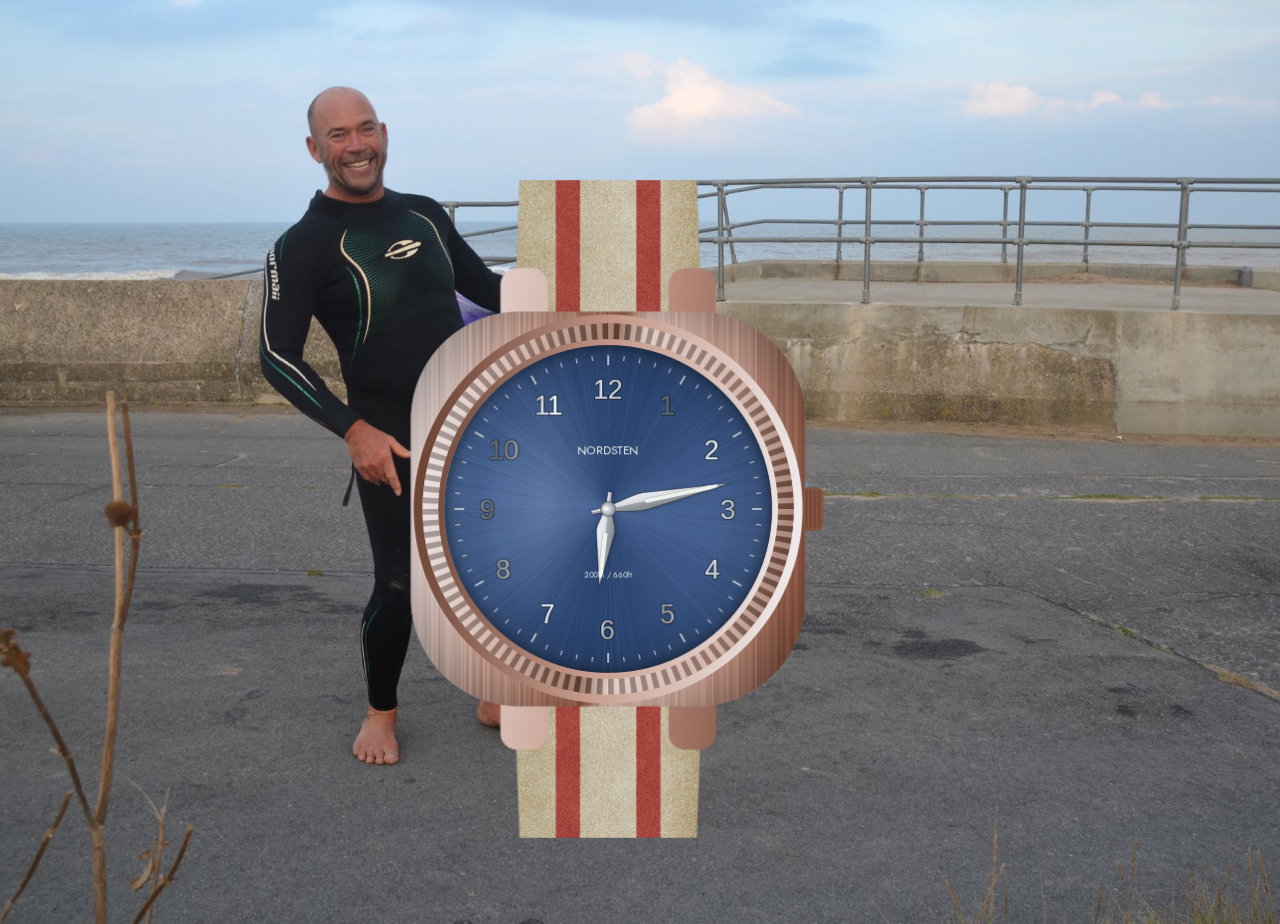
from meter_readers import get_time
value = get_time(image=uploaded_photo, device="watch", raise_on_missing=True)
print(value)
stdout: 6:13
